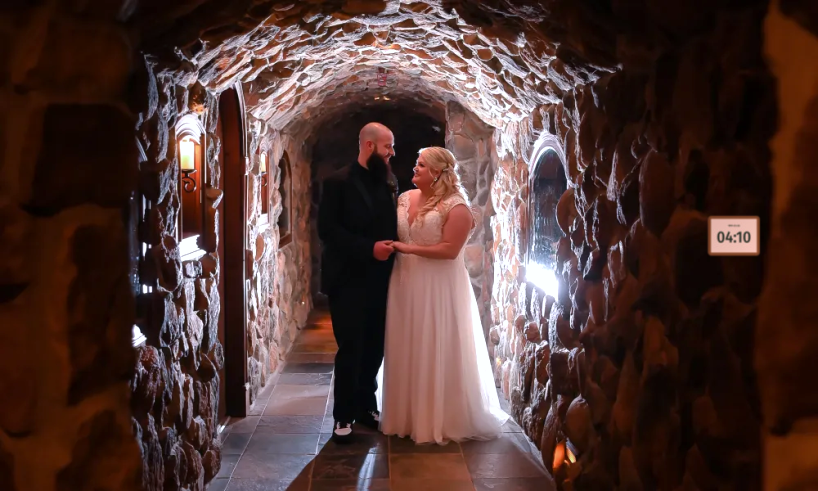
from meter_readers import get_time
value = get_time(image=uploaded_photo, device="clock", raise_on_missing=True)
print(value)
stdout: 4:10
